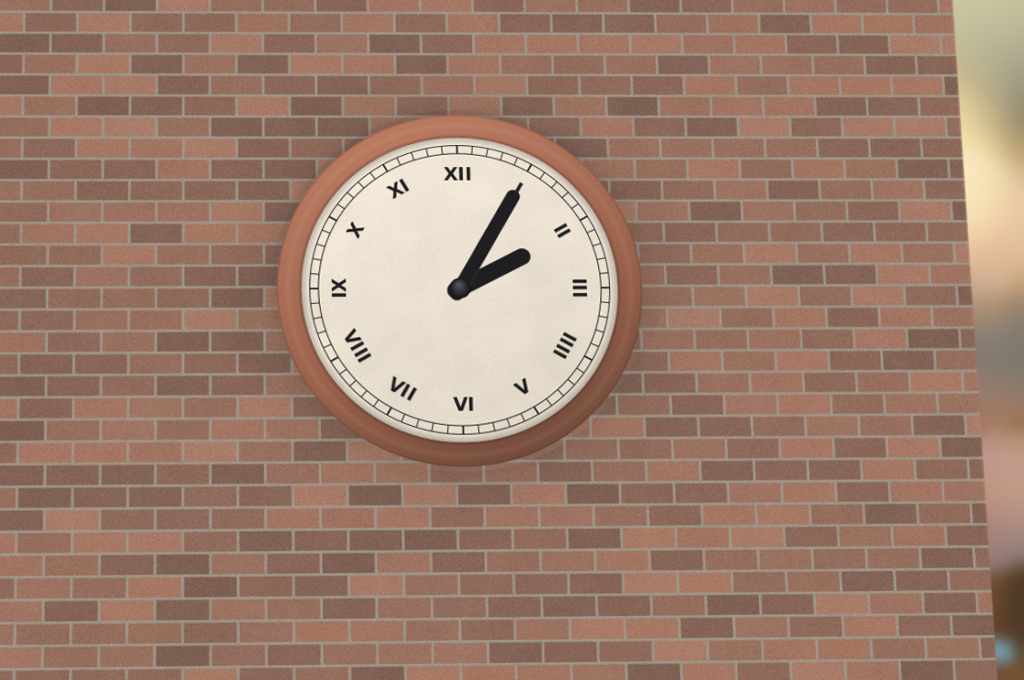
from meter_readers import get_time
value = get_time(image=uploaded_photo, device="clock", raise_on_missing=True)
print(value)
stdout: 2:05
